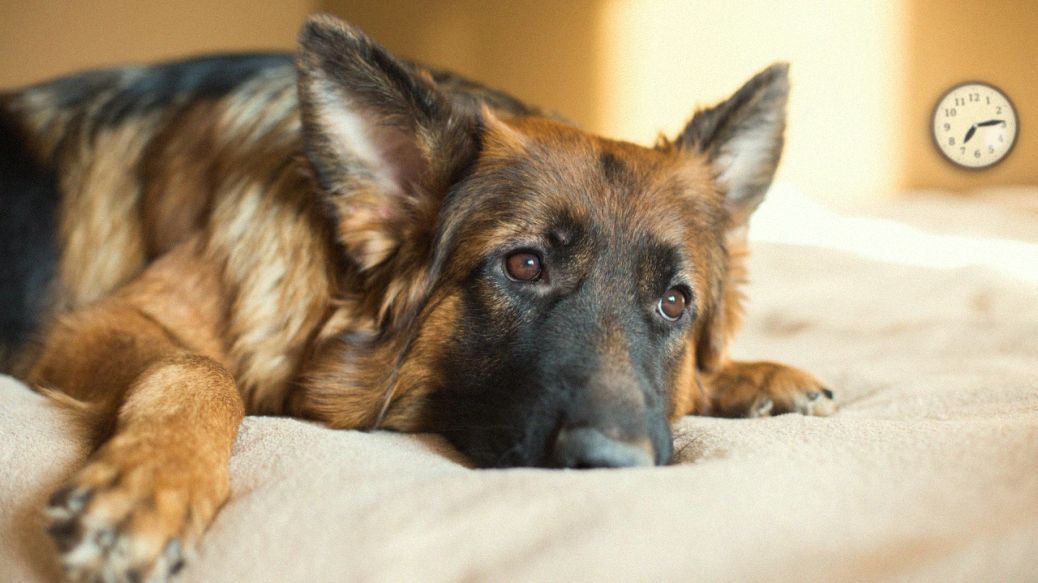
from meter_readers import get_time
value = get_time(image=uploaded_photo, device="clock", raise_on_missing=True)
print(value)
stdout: 7:14
